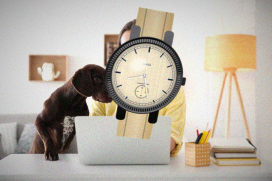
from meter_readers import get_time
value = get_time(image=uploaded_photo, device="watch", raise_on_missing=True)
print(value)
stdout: 8:27
